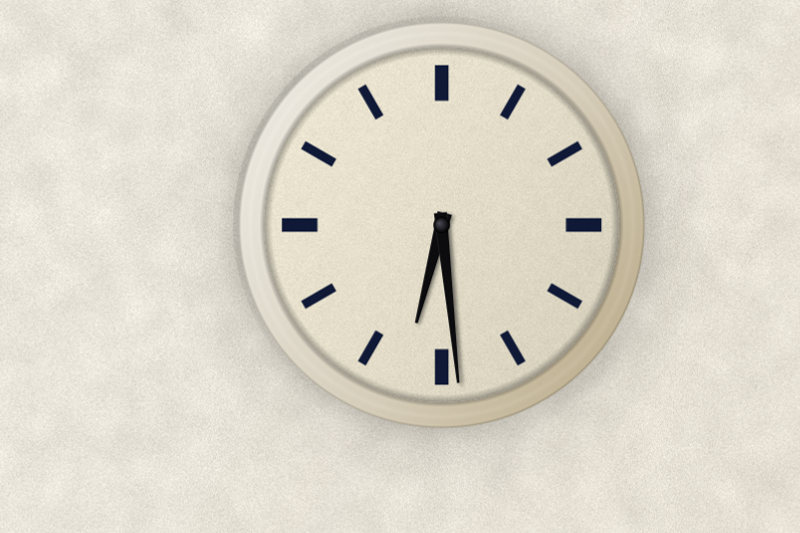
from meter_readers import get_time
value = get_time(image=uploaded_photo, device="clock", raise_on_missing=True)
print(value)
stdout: 6:29
